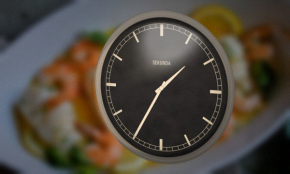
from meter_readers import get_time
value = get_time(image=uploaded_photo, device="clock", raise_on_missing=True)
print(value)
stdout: 1:35
